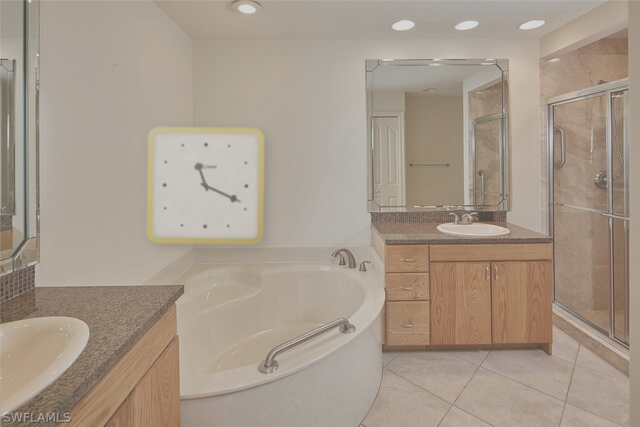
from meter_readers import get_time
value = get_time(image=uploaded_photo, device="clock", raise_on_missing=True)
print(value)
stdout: 11:19
